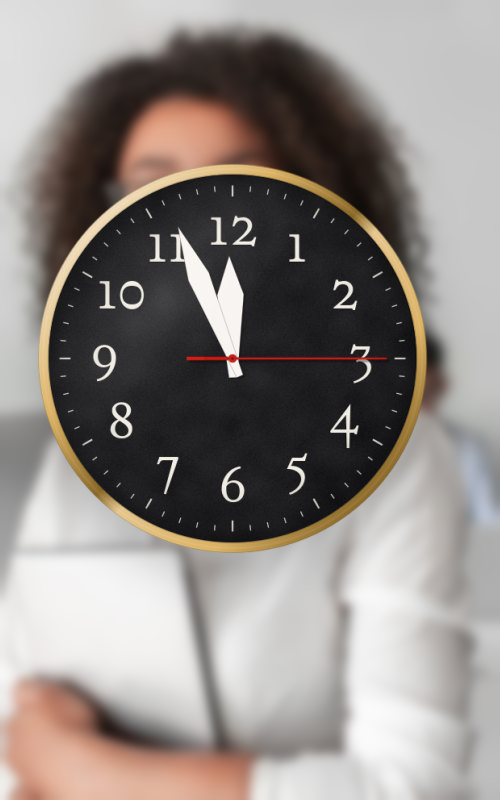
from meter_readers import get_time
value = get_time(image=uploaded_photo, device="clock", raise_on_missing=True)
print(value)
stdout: 11:56:15
